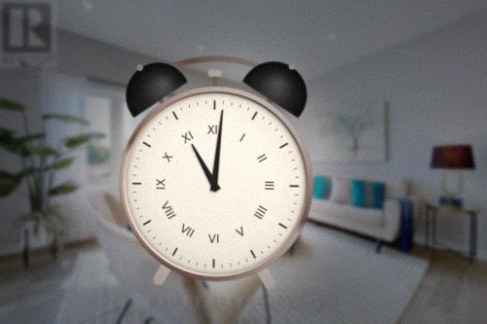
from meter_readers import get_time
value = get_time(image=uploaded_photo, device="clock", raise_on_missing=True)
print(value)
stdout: 11:01
